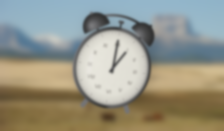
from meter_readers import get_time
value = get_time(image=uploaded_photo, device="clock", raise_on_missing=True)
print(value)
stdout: 1:00
